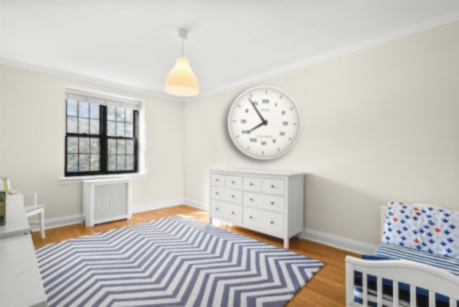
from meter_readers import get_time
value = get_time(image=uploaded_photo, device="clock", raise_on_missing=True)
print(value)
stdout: 7:54
